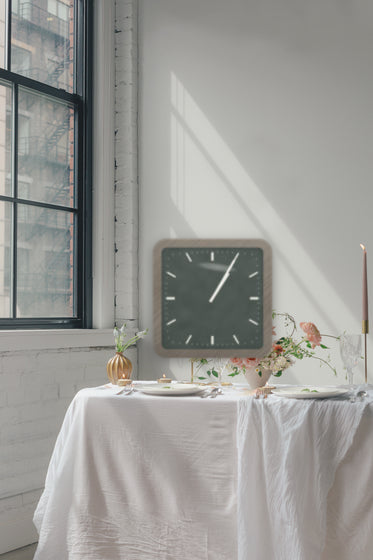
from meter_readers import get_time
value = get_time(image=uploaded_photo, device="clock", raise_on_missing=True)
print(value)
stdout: 1:05
